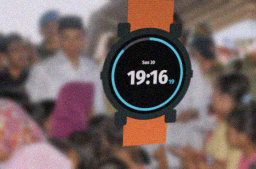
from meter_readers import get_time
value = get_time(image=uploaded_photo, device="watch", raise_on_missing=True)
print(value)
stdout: 19:16
